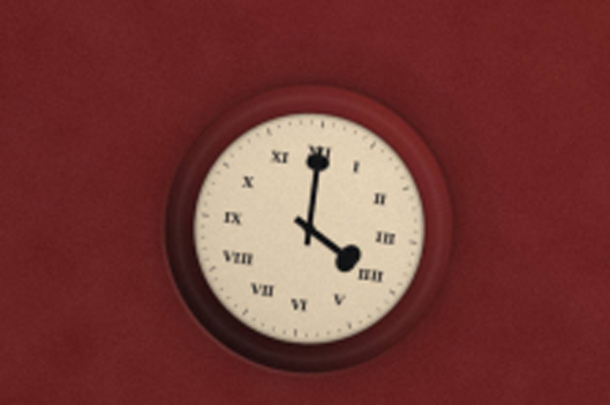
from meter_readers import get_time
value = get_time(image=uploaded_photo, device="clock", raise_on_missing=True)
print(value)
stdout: 4:00
